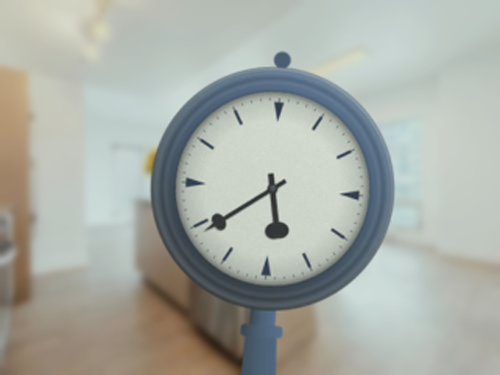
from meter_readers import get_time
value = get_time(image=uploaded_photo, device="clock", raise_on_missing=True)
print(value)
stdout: 5:39
